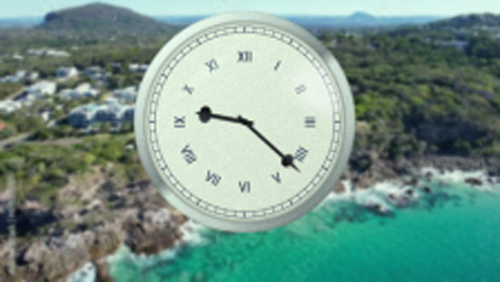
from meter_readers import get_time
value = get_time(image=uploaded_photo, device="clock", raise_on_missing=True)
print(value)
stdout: 9:22
